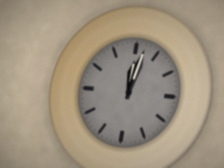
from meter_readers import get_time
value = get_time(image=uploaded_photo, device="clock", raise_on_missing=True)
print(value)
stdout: 12:02
